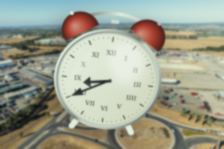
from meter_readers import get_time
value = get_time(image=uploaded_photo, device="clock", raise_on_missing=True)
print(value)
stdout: 8:40
